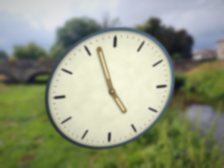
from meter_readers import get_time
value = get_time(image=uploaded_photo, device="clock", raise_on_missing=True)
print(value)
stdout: 4:57
